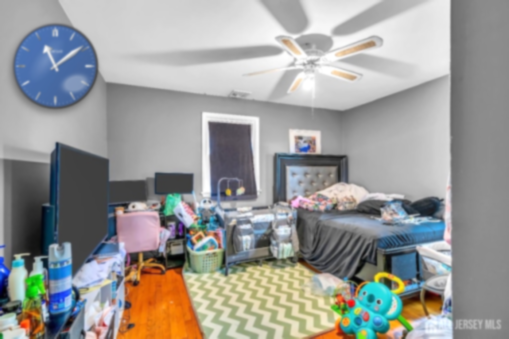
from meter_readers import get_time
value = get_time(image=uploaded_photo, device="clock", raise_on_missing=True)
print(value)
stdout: 11:09
